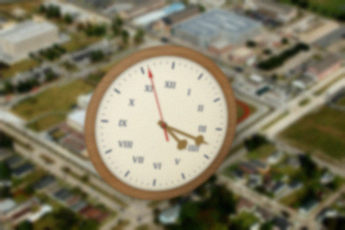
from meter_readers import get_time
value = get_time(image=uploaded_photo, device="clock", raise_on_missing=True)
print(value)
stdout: 4:17:56
